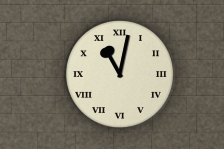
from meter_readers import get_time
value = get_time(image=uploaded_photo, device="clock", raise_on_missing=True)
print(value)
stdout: 11:02
